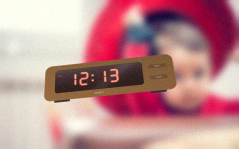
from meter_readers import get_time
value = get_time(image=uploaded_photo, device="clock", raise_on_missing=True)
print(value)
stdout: 12:13
